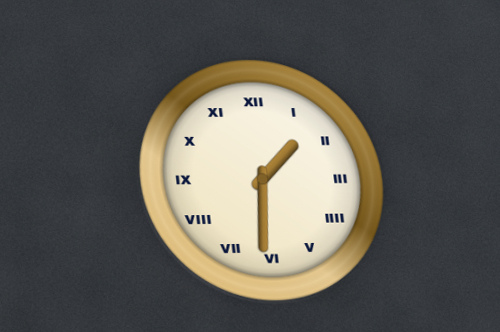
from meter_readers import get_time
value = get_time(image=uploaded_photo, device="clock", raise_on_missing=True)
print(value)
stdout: 1:31
